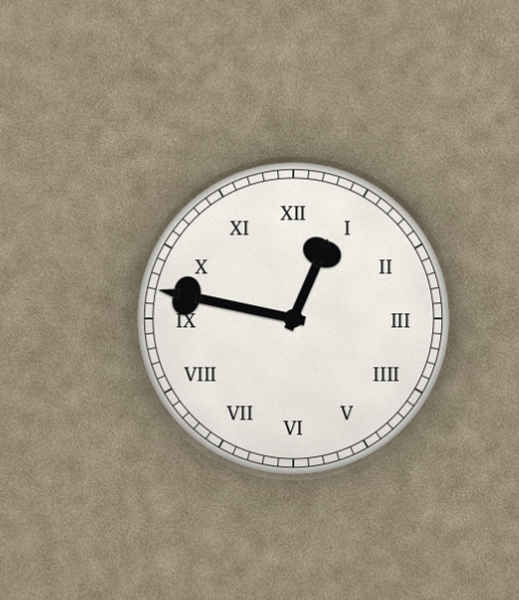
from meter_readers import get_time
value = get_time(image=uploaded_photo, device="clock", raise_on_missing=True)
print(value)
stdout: 12:47
